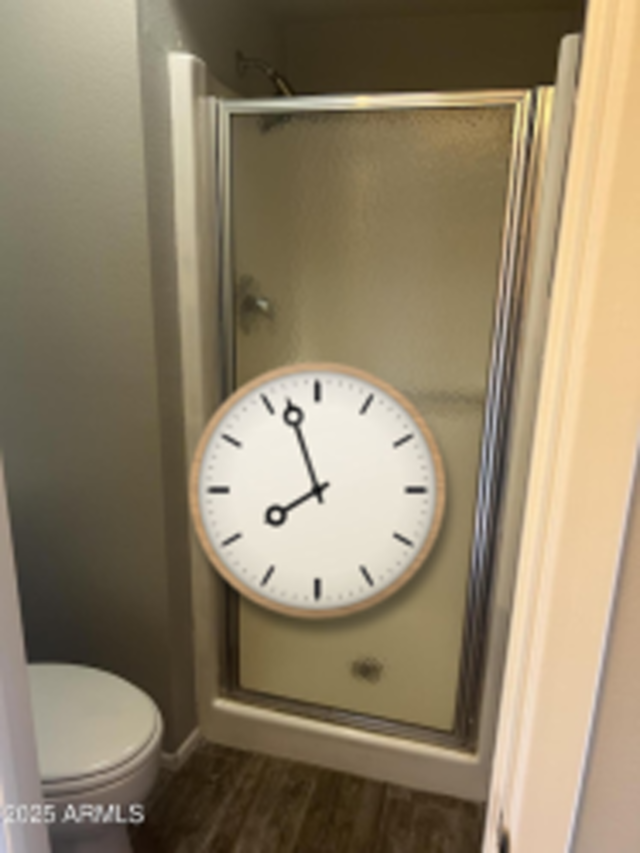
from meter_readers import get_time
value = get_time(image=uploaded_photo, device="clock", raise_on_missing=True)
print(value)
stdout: 7:57
